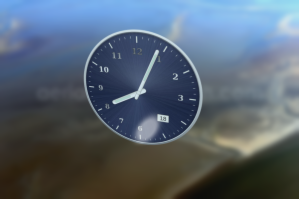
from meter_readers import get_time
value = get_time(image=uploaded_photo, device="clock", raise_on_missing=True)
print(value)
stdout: 8:04
